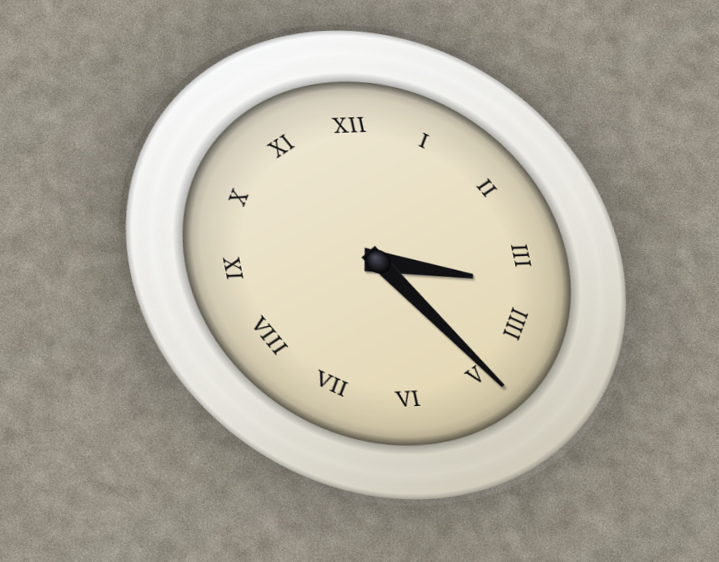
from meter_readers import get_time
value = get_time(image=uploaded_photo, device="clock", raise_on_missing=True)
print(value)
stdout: 3:24
